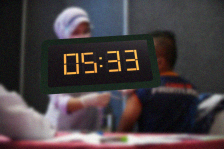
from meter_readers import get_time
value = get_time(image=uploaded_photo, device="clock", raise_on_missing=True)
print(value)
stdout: 5:33
